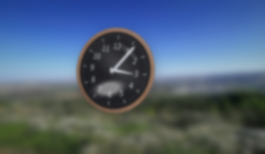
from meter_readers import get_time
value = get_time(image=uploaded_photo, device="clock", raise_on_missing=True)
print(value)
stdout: 3:06
